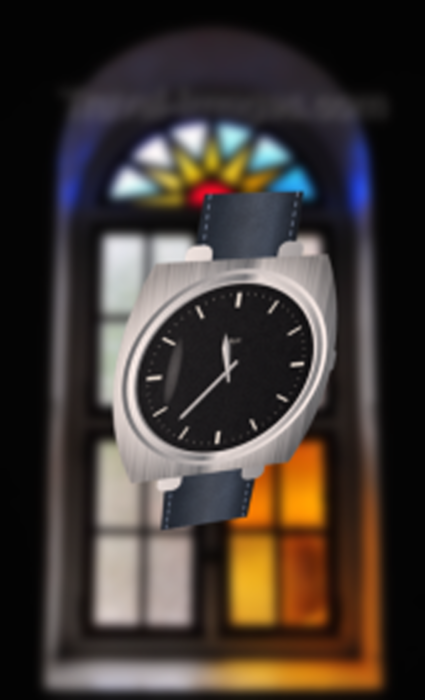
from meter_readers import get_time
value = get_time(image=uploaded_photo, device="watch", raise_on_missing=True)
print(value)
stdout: 11:37
